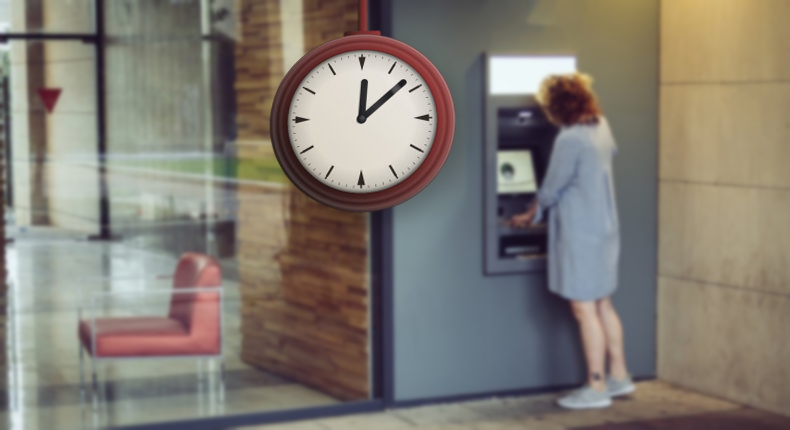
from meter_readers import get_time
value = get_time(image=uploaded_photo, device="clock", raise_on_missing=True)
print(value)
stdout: 12:08
